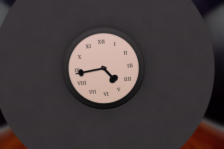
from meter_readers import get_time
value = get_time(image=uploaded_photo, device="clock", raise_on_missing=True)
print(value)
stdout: 4:44
